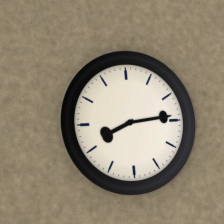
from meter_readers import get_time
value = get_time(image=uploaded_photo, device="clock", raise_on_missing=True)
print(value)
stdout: 8:14
